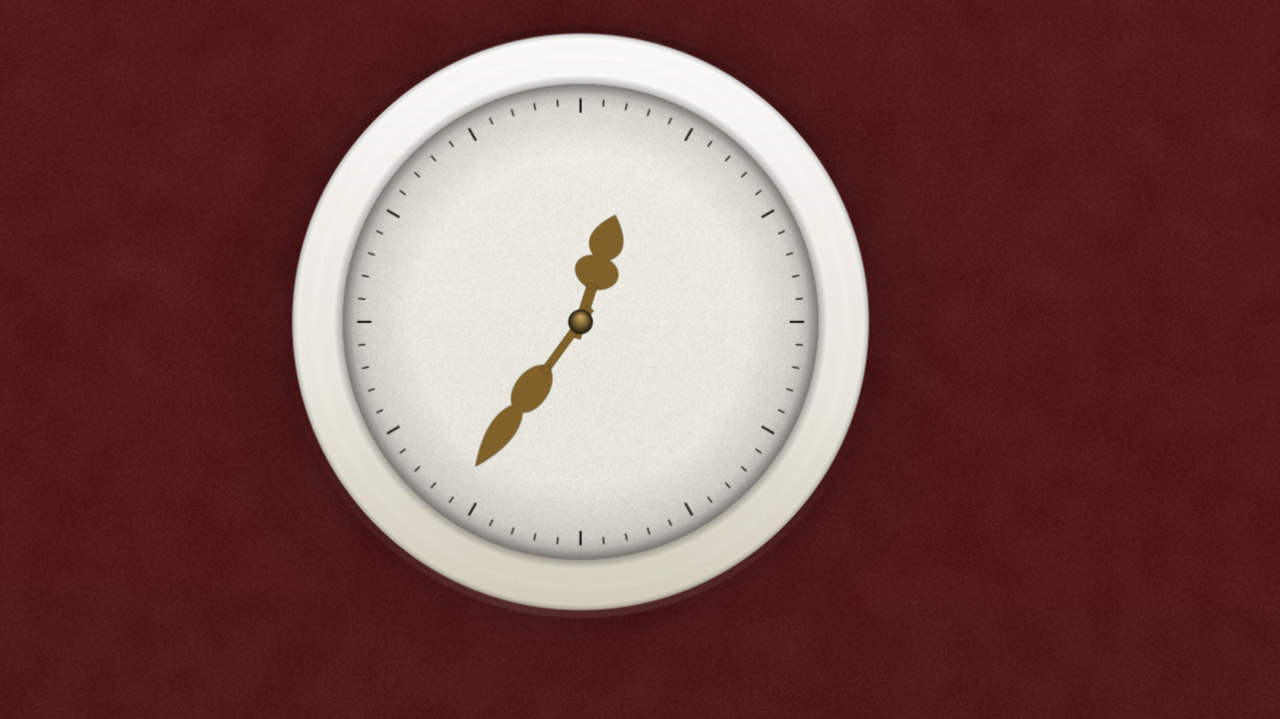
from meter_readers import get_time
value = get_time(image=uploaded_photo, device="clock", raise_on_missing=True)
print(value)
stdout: 12:36
